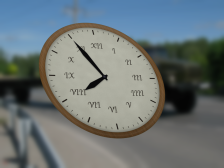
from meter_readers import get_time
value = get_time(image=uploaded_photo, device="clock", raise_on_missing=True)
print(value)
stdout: 7:55
